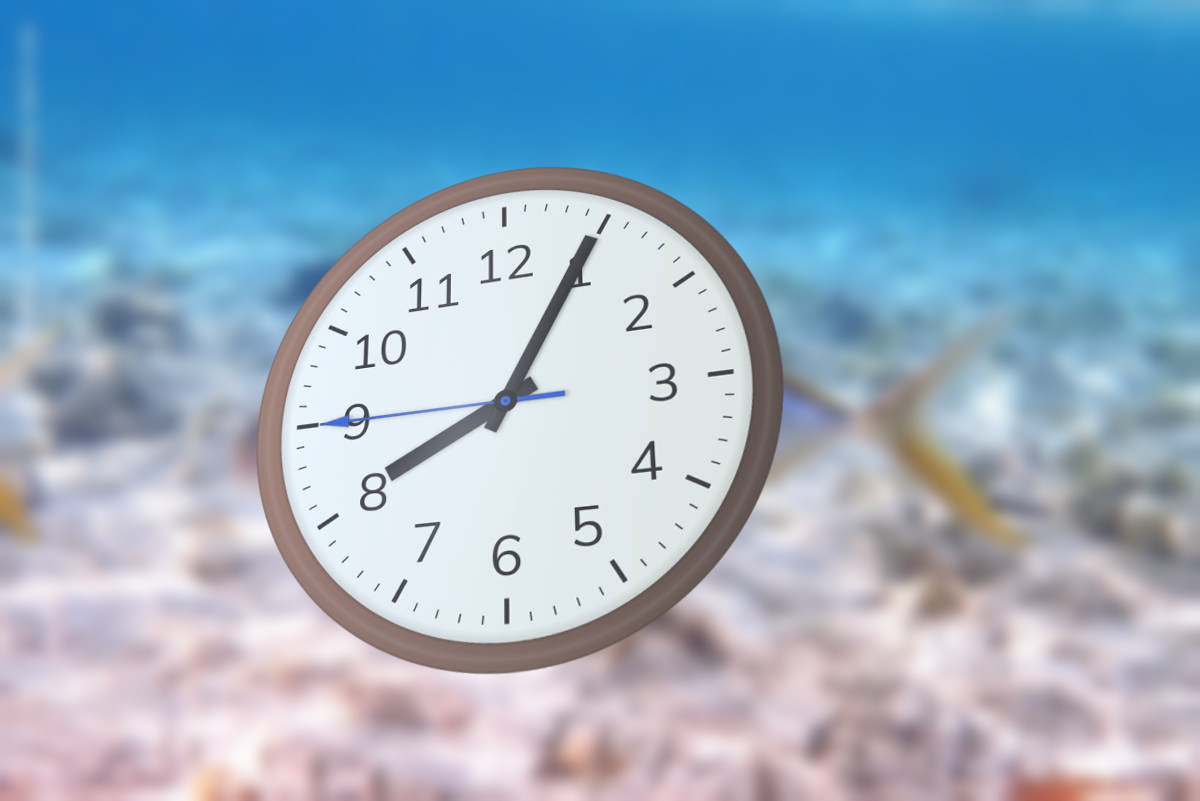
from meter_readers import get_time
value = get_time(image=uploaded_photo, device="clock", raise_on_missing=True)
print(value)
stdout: 8:04:45
